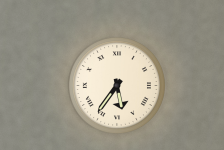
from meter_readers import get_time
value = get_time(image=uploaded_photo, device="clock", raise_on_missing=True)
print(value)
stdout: 5:36
